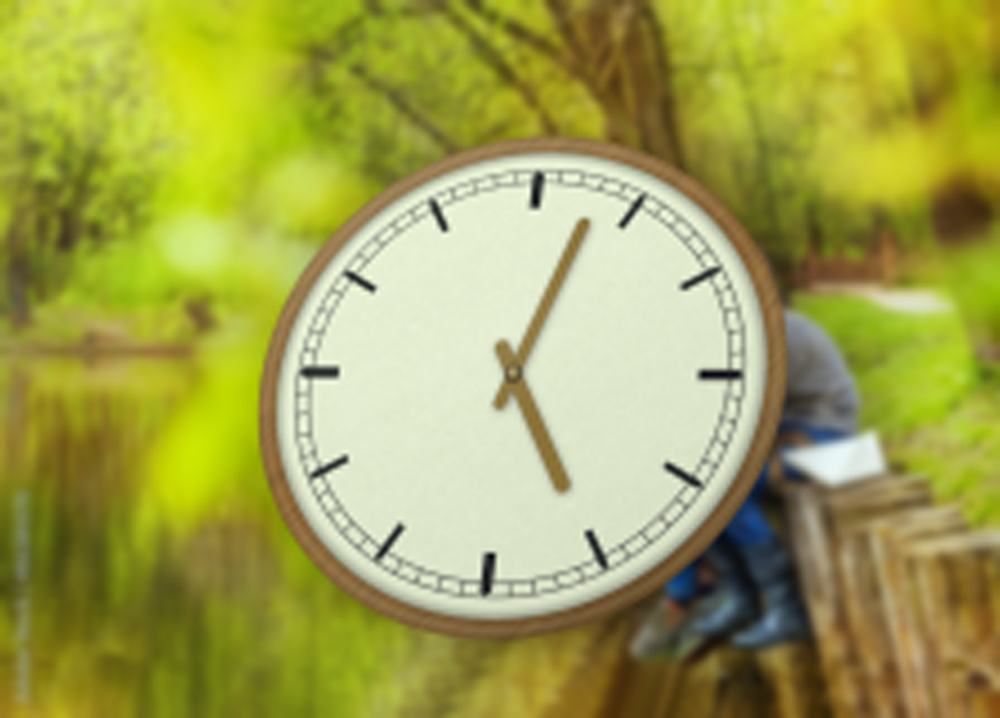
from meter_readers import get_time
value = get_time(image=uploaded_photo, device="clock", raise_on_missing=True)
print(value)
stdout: 5:03
